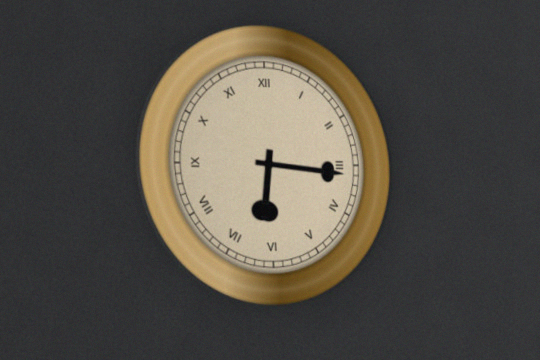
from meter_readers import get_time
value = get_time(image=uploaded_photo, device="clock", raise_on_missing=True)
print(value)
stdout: 6:16
